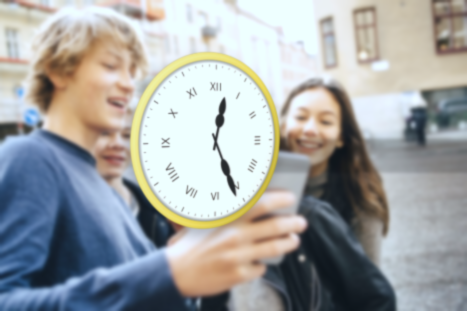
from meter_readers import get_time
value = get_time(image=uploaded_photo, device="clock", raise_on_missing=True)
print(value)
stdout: 12:26
